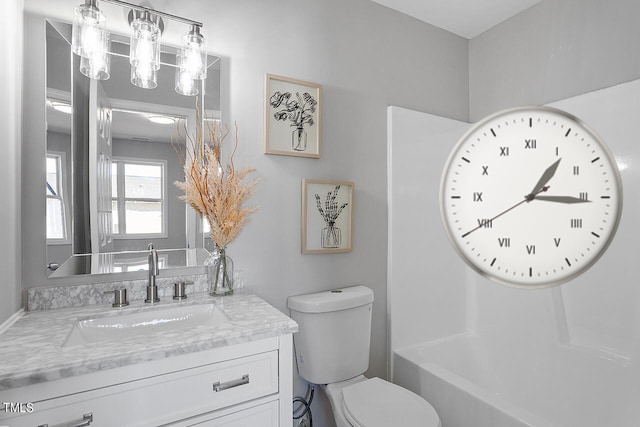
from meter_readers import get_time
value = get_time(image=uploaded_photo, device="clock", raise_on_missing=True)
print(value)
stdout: 1:15:40
